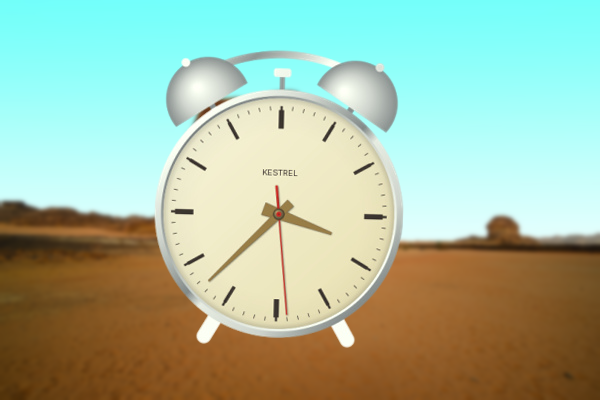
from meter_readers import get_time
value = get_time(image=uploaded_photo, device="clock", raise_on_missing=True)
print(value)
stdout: 3:37:29
